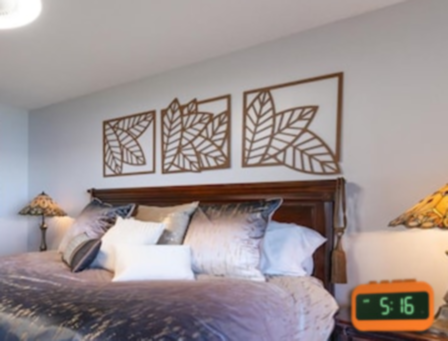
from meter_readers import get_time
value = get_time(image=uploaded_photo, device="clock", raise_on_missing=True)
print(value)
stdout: 5:16
